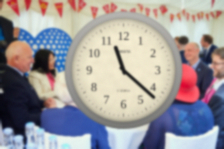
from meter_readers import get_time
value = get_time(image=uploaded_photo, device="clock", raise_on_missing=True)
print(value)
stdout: 11:22
